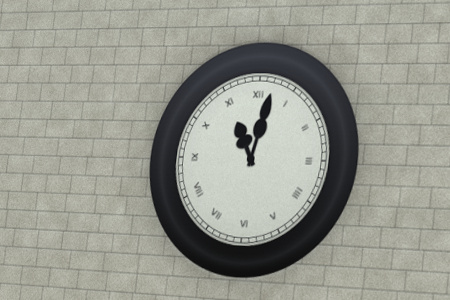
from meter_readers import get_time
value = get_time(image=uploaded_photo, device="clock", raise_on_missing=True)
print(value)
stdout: 11:02
